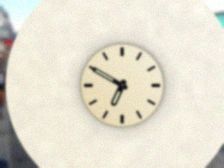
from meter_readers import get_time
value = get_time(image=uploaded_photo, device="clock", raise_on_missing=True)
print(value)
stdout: 6:50
